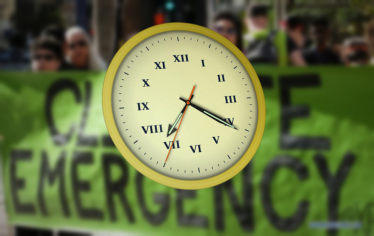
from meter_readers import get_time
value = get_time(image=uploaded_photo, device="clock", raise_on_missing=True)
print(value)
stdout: 7:20:35
